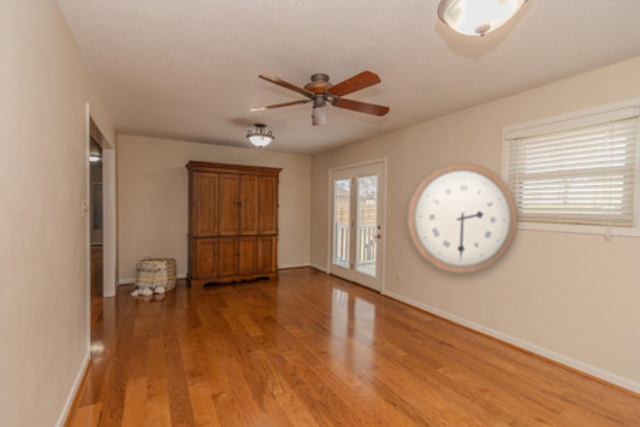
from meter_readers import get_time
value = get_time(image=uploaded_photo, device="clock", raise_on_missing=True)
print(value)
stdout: 2:30
